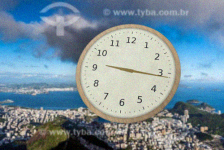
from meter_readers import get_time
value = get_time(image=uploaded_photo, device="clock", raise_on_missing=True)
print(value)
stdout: 9:16
